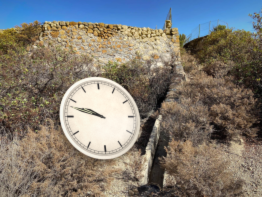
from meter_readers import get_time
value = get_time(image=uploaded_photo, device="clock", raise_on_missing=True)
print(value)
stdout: 9:48
